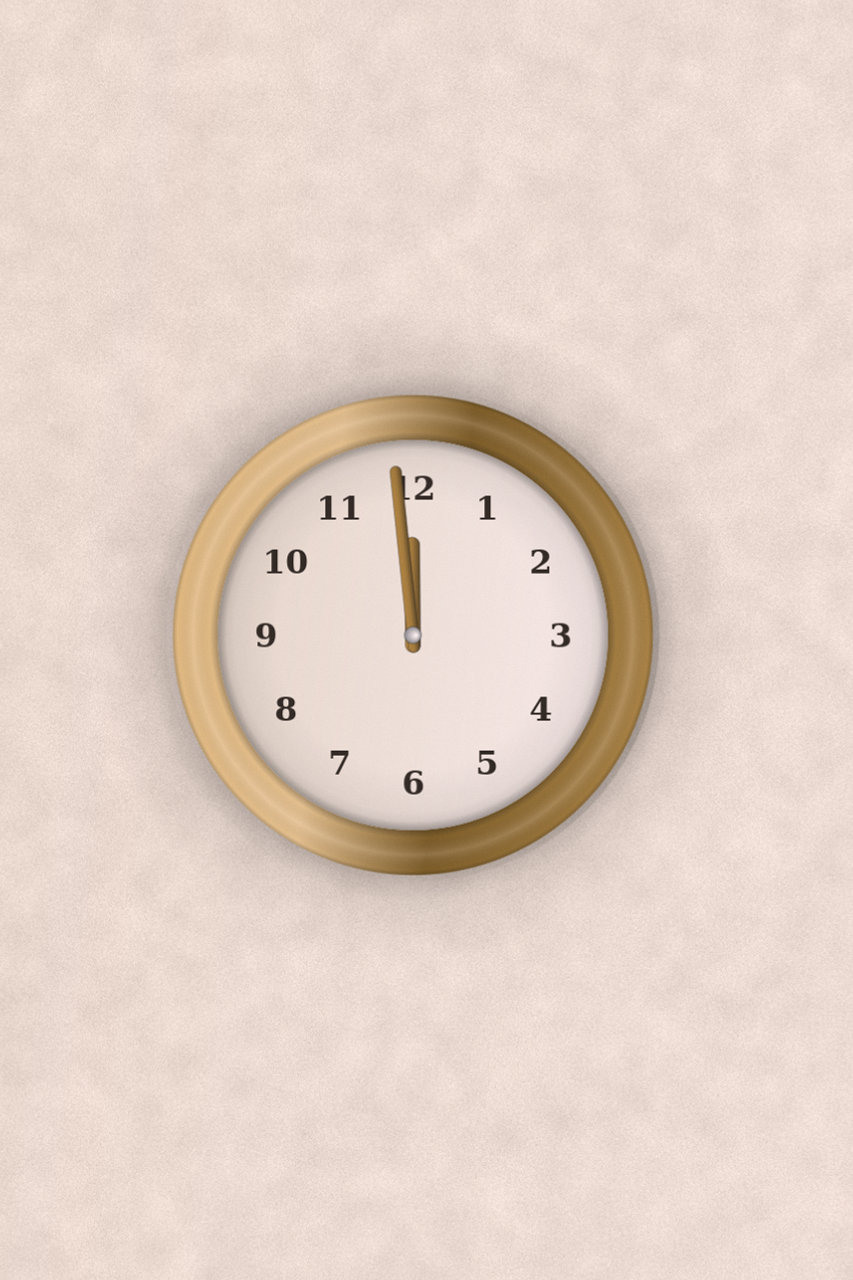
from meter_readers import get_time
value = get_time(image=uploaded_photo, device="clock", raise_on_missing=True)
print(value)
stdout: 11:59
